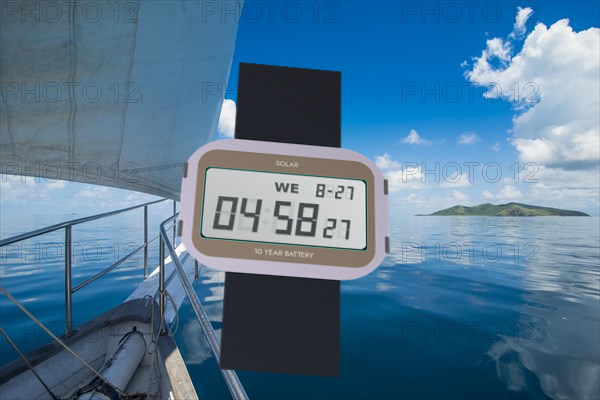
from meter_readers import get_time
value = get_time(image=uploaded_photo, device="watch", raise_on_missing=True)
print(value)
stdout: 4:58:27
